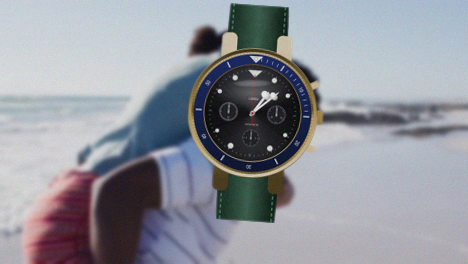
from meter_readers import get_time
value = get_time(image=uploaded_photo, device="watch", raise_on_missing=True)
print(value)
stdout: 1:08
